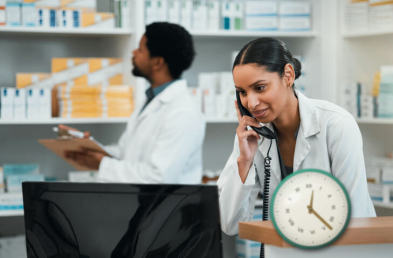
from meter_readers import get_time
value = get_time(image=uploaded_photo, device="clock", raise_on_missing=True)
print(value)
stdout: 12:23
